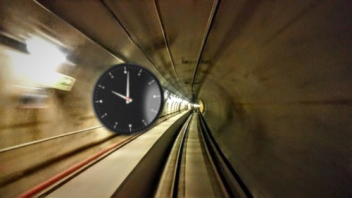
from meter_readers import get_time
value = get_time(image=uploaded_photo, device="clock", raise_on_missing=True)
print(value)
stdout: 10:01
